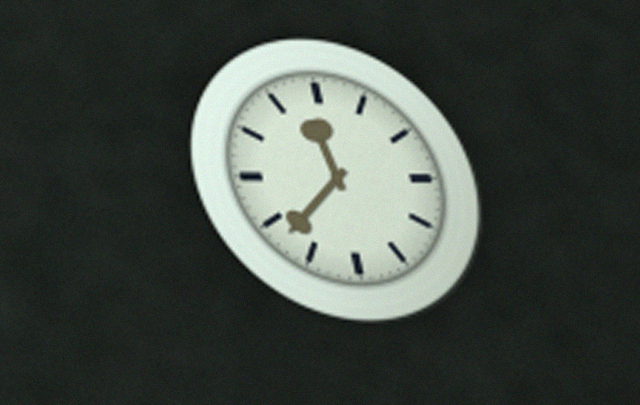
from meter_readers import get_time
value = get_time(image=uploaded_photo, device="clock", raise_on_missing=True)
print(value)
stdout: 11:38
